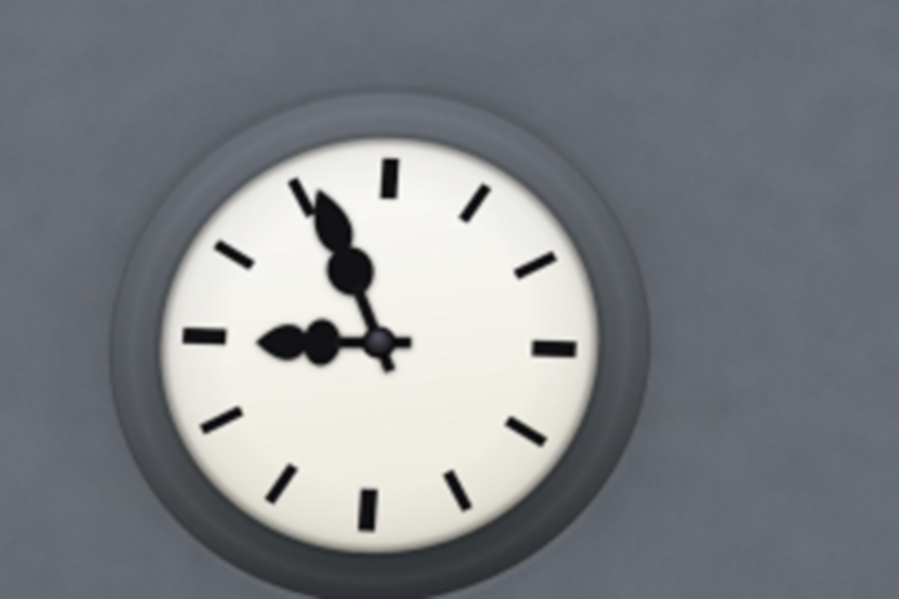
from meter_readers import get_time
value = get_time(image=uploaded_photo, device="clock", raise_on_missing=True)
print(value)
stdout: 8:56
